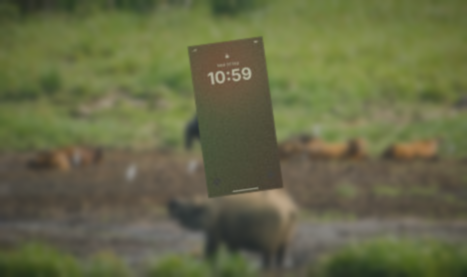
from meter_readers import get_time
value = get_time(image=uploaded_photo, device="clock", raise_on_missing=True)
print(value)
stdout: 10:59
